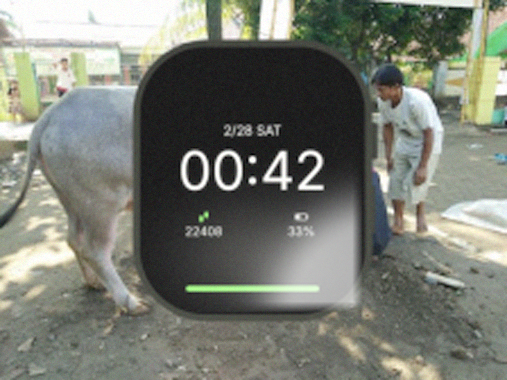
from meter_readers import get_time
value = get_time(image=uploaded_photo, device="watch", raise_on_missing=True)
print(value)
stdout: 0:42
